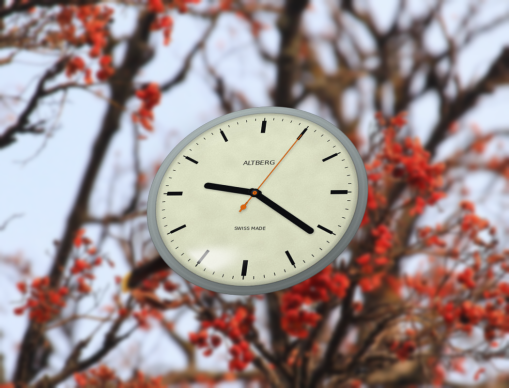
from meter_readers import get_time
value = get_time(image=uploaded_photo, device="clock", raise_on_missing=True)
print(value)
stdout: 9:21:05
